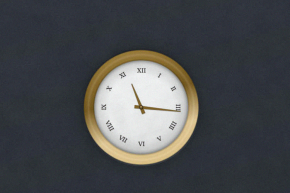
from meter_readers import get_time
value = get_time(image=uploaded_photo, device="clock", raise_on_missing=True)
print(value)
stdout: 11:16
